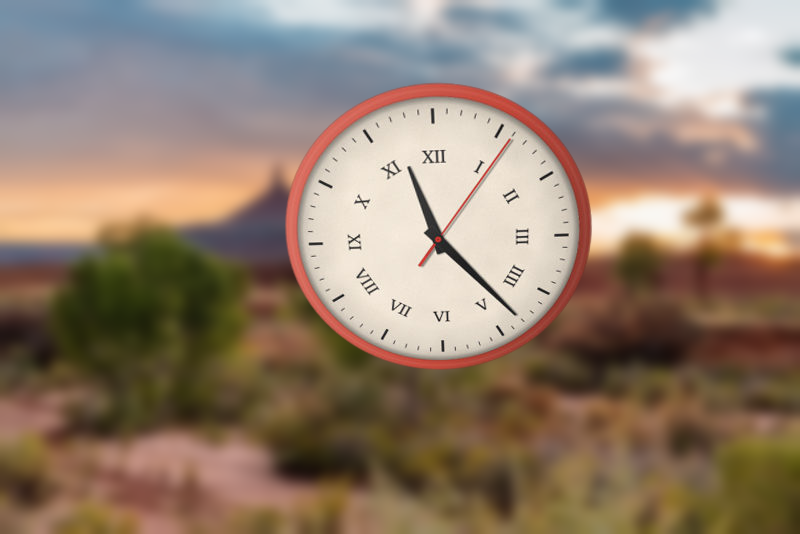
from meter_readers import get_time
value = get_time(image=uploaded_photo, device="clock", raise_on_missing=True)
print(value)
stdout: 11:23:06
